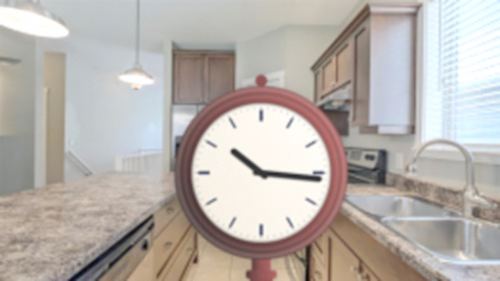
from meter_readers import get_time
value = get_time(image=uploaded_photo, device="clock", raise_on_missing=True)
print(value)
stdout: 10:16
